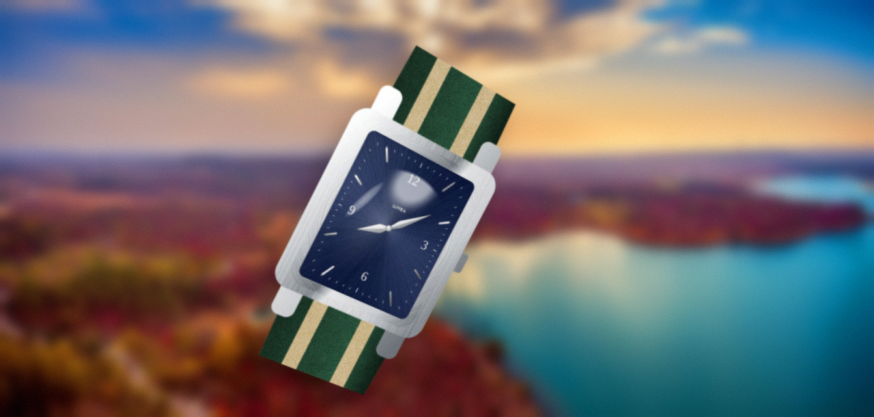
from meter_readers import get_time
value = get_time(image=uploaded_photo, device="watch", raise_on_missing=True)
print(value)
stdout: 8:08
